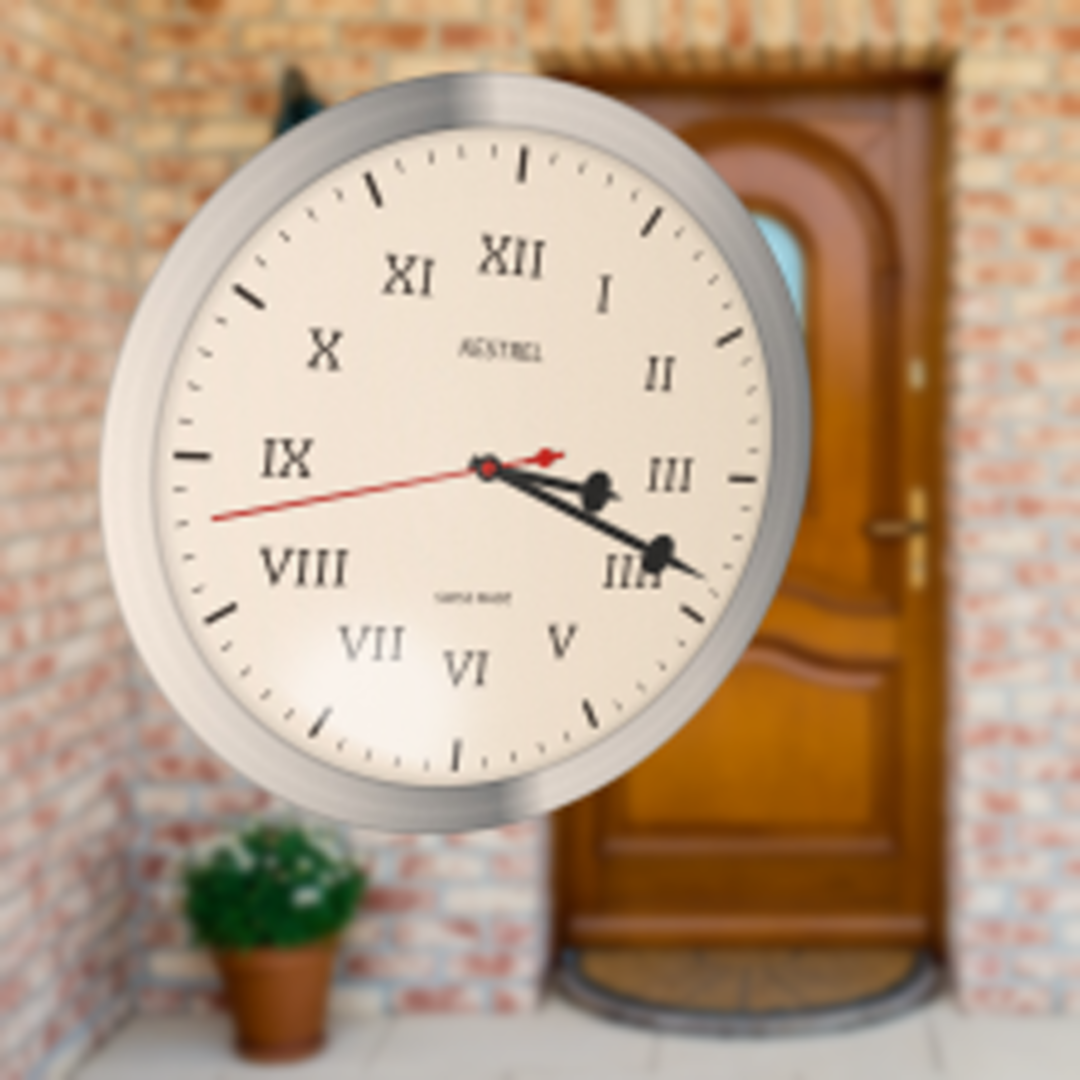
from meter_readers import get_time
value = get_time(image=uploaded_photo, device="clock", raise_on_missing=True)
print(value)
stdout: 3:18:43
